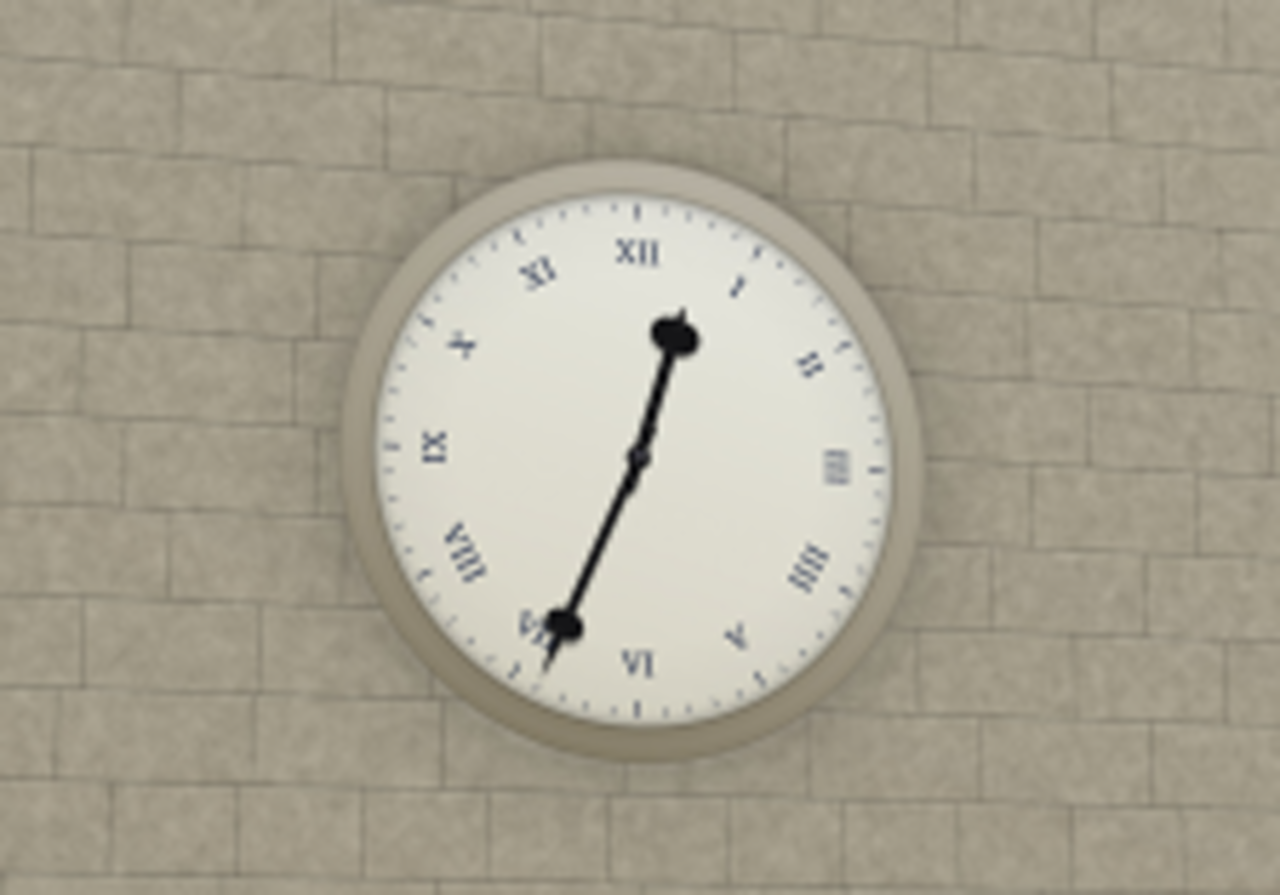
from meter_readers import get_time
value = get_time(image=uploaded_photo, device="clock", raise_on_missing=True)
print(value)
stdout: 12:34
